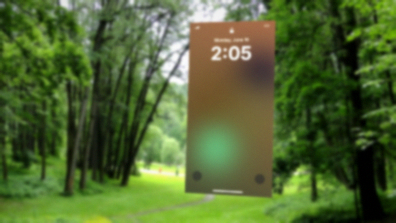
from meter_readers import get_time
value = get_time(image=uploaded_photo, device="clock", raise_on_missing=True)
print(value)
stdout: 2:05
